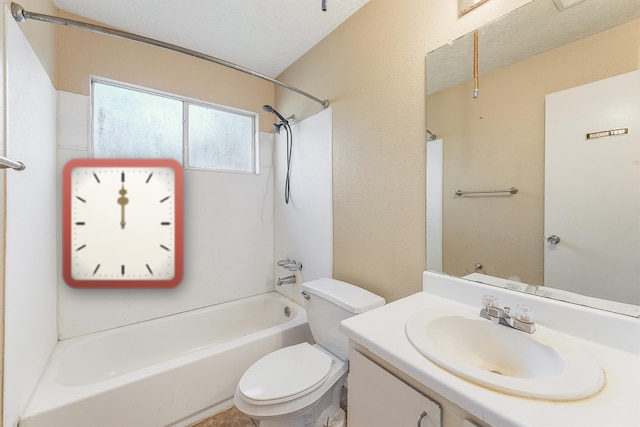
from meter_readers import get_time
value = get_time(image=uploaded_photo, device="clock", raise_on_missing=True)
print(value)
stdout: 12:00
